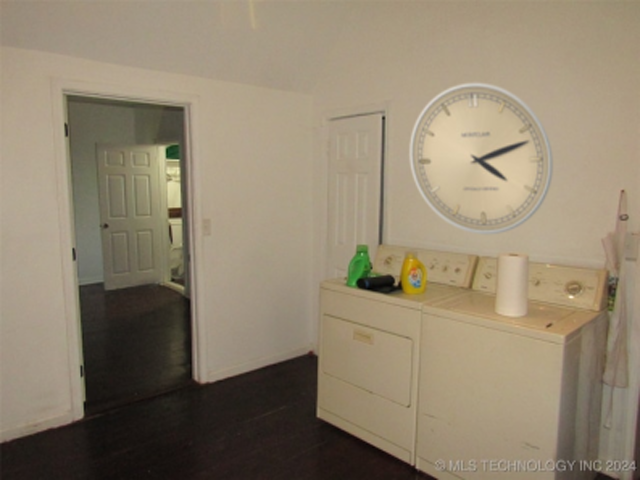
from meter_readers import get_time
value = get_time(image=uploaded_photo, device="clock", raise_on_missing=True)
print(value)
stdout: 4:12
